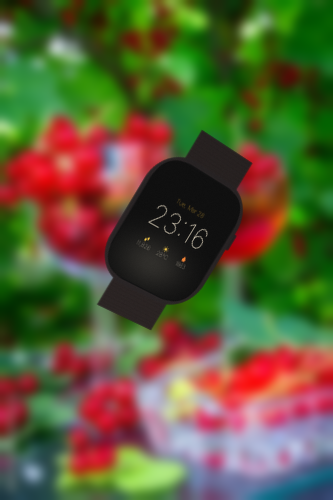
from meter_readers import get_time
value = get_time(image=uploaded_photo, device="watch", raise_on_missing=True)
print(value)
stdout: 23:16
